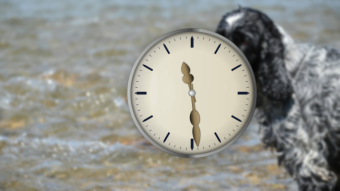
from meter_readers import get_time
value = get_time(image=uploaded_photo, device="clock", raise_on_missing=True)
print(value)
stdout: 11:29
